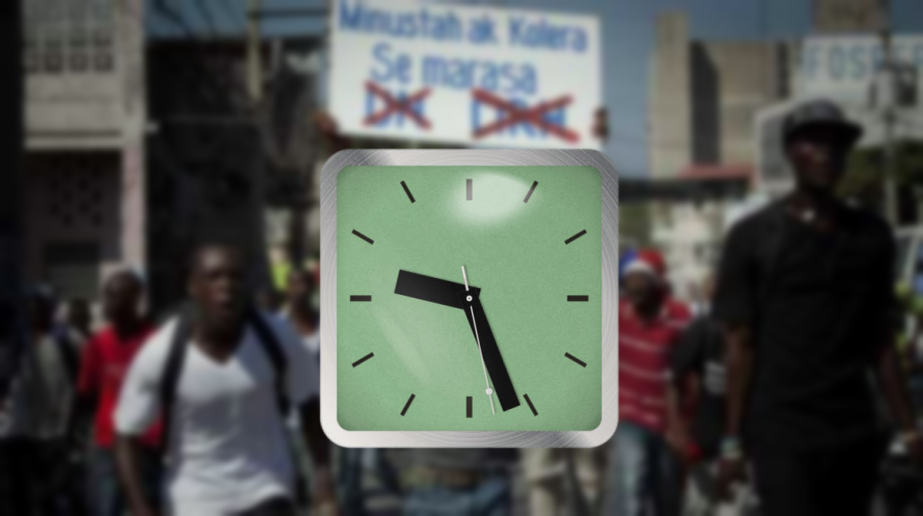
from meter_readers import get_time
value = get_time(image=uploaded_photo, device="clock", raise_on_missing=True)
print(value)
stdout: 9:26:28
